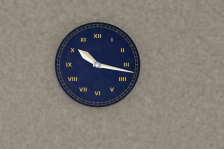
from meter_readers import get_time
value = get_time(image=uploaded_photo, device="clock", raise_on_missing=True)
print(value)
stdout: 10:17
